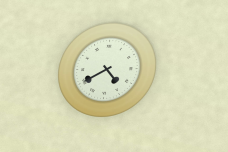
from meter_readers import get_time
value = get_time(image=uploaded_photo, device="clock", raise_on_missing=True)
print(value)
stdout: 4:40
